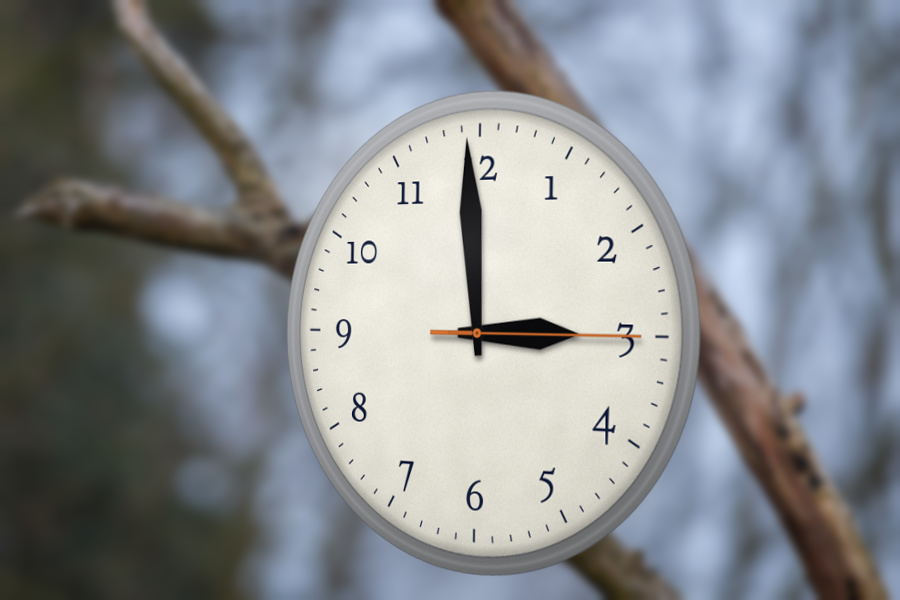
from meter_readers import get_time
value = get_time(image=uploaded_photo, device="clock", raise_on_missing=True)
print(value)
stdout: 2:59:15
